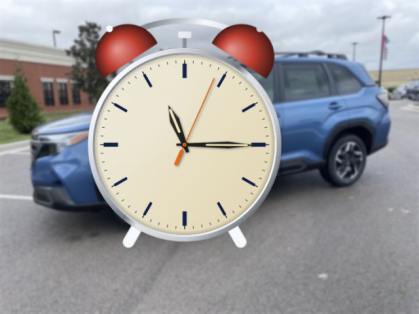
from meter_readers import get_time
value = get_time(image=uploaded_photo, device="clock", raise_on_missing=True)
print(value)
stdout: 11:15:04
